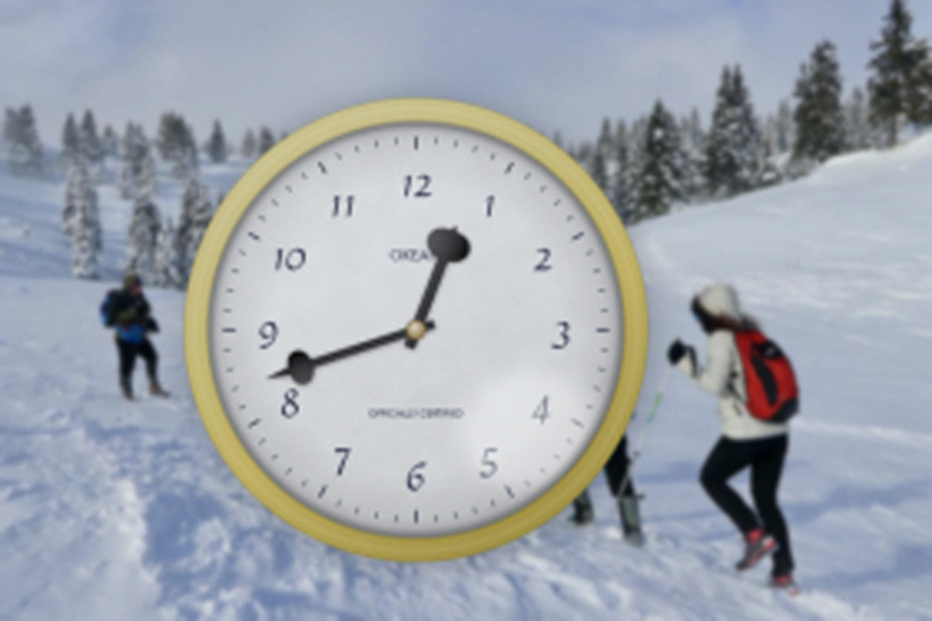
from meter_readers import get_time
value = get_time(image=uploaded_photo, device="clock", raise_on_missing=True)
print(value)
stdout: 12:42
